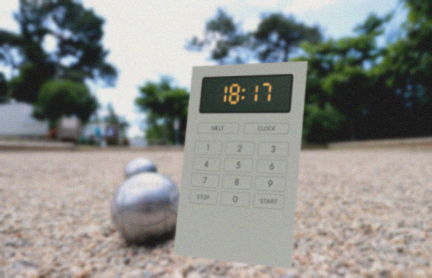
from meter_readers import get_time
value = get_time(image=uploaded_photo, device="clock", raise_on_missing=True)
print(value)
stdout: 18:17
